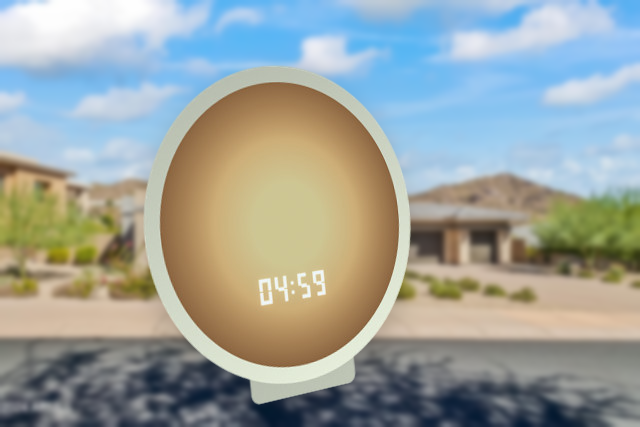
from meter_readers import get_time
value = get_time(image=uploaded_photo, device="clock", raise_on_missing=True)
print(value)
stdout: 4:59
